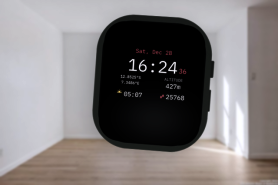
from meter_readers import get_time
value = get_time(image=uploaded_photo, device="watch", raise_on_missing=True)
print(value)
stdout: 16:24
